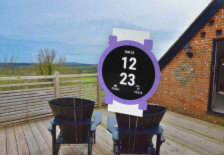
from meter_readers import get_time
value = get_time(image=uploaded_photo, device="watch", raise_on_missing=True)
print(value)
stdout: 12:23
